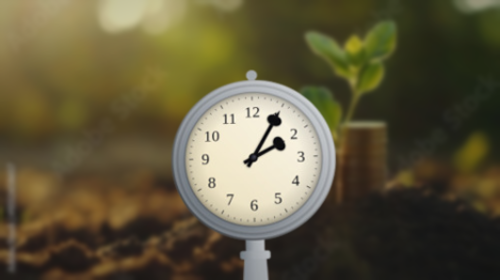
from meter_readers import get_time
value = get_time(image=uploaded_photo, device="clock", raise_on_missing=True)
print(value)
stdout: 2:05
